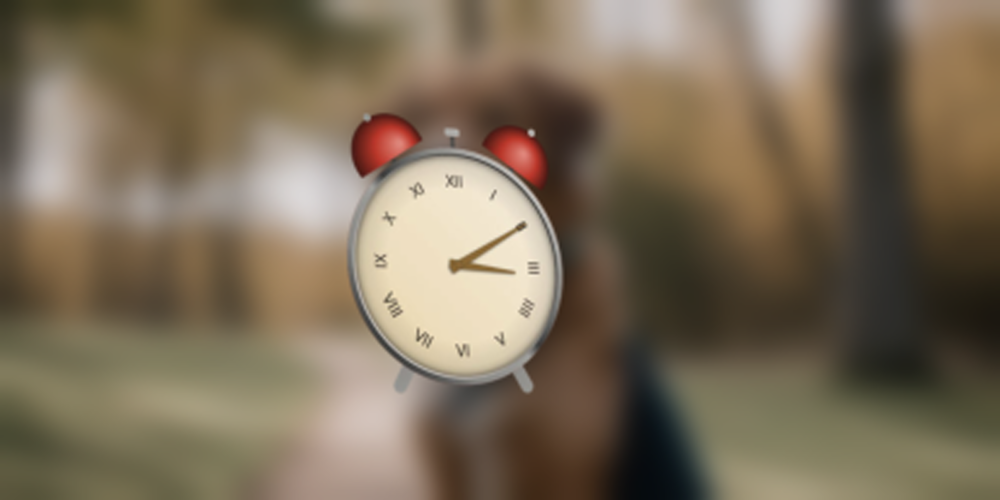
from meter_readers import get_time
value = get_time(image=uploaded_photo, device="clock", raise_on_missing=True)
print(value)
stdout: 3:10
